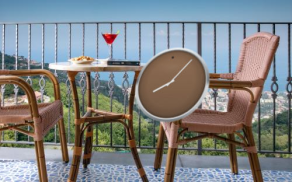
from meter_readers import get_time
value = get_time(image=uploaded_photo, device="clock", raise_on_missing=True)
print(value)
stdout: 8:07
